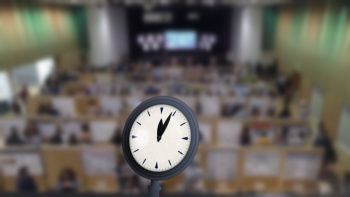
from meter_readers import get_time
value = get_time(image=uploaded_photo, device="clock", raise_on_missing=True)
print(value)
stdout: 12:04
